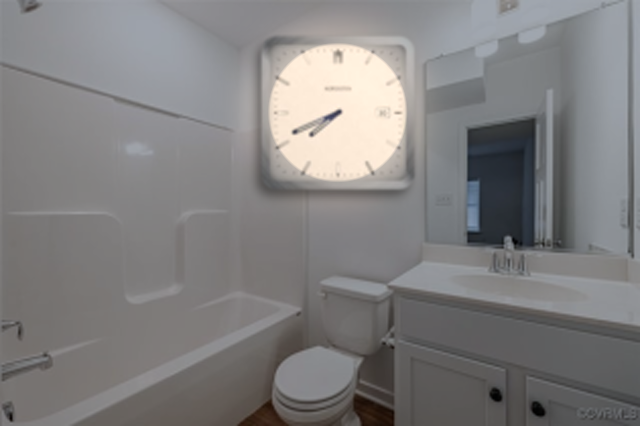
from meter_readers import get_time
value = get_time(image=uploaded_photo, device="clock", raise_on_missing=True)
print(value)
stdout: 7:41
